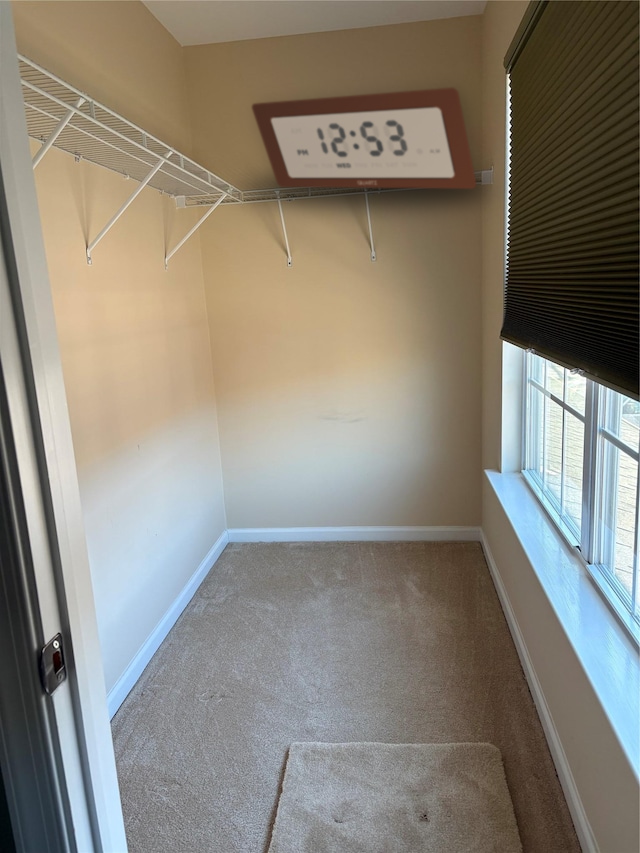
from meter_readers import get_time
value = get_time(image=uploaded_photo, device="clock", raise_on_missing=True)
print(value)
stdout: 12:53
